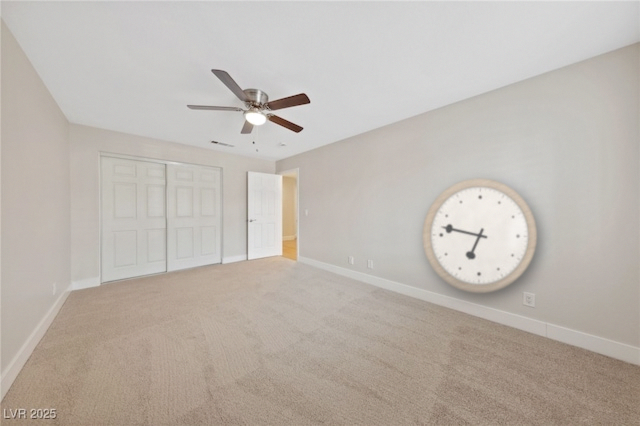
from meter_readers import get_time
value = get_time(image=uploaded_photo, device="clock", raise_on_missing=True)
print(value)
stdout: 6:47
